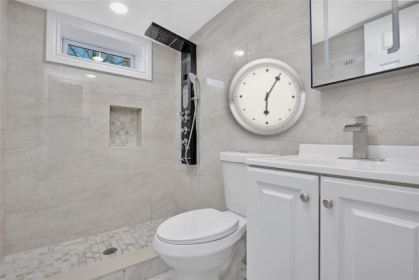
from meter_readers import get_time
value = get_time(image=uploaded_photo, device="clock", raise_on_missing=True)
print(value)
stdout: 6:05
